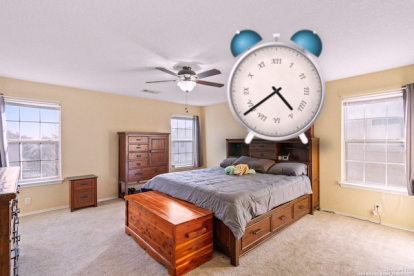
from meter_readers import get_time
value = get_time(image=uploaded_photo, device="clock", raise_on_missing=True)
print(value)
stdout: 4:39
